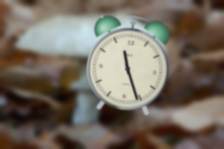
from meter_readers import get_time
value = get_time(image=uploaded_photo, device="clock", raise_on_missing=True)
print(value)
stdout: 11:26
